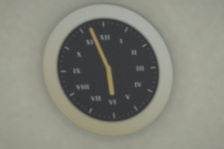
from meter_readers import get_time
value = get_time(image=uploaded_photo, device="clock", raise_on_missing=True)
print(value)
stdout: 5:57
